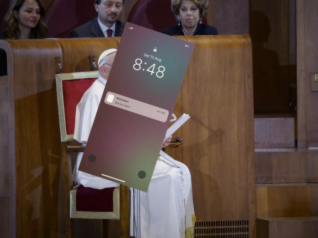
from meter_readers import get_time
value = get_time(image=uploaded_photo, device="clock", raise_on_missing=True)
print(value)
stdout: 8:48
